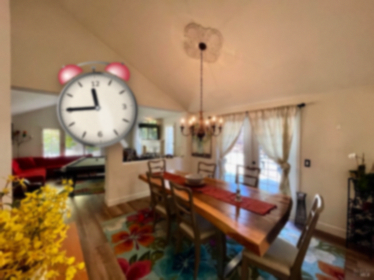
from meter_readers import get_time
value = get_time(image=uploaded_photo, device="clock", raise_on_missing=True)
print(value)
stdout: 11:45
